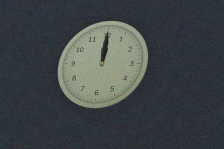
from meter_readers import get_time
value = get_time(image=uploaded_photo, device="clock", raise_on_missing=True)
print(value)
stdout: 12:00
